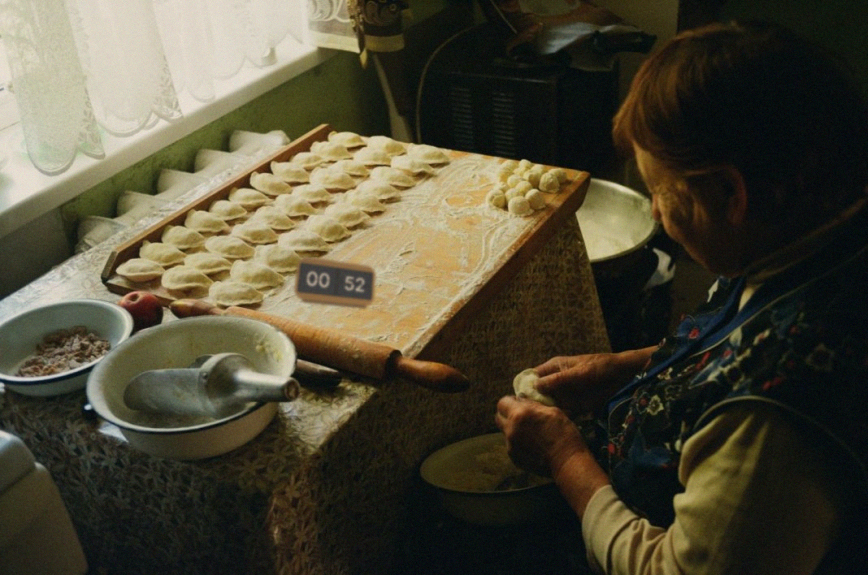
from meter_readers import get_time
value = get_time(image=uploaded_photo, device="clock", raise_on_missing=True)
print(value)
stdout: 0:52
